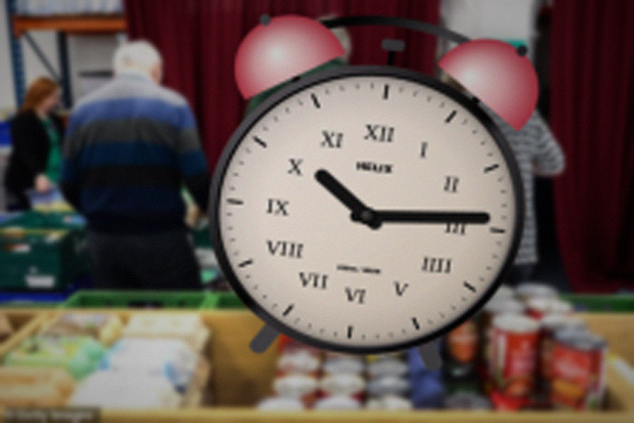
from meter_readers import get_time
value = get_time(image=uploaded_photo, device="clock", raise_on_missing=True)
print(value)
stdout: 10:14
